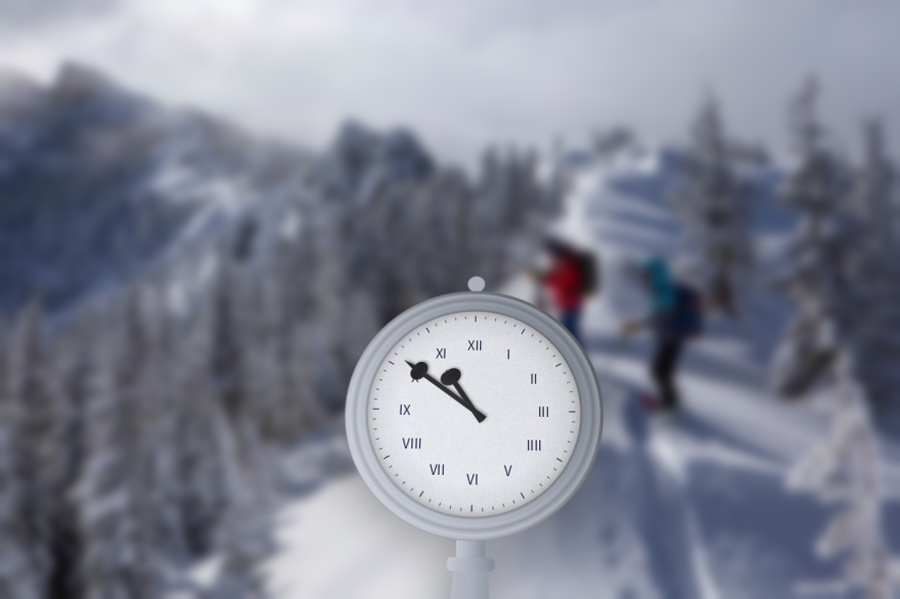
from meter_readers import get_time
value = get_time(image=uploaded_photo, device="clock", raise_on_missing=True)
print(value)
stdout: 10:51
